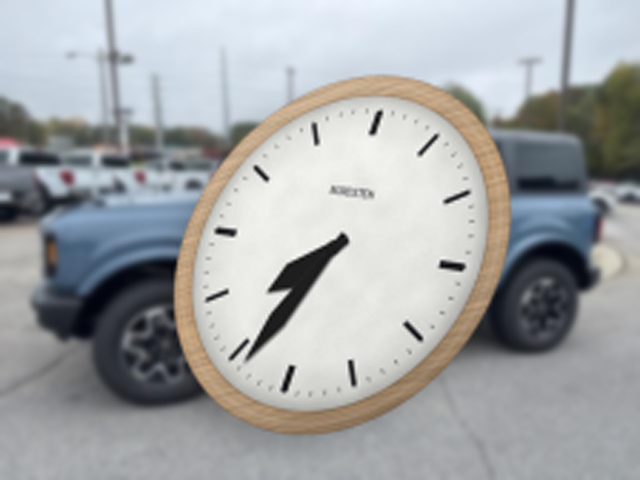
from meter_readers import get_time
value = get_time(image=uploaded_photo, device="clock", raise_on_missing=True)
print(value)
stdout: 7:34
